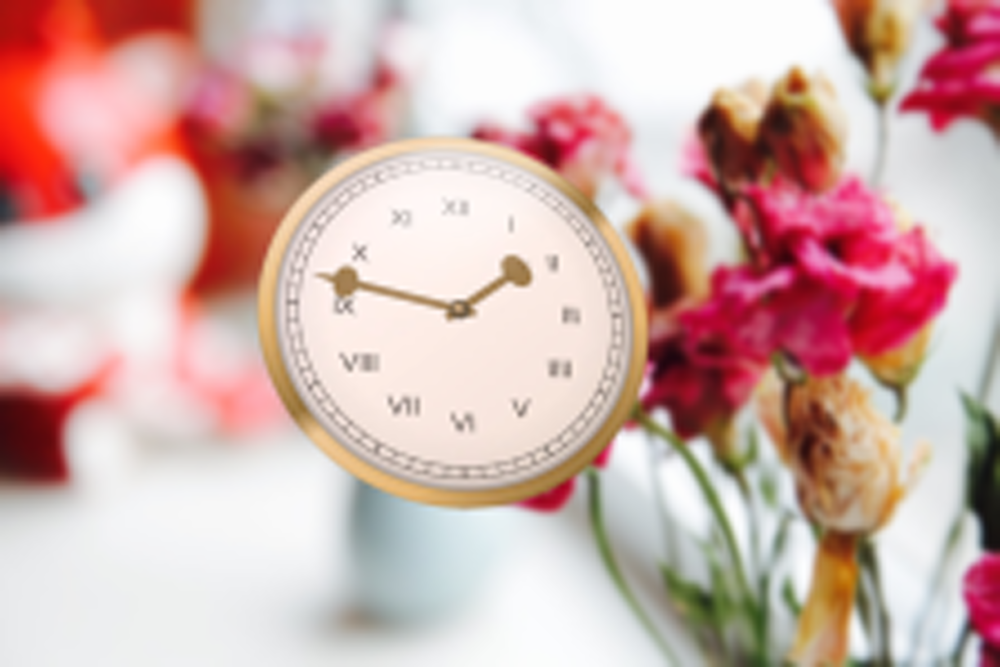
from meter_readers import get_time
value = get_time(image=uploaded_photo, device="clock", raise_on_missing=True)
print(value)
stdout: 1:47
